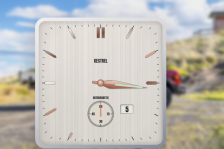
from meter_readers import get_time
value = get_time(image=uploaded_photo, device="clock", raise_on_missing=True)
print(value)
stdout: 3:16
